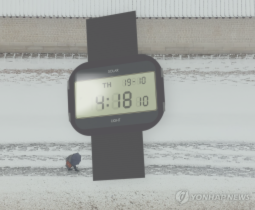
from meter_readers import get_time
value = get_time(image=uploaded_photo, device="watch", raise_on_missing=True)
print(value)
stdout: 4:18:10
